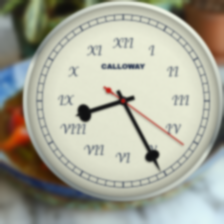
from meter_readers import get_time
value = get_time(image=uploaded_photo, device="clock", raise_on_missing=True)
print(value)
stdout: 8:25:21
